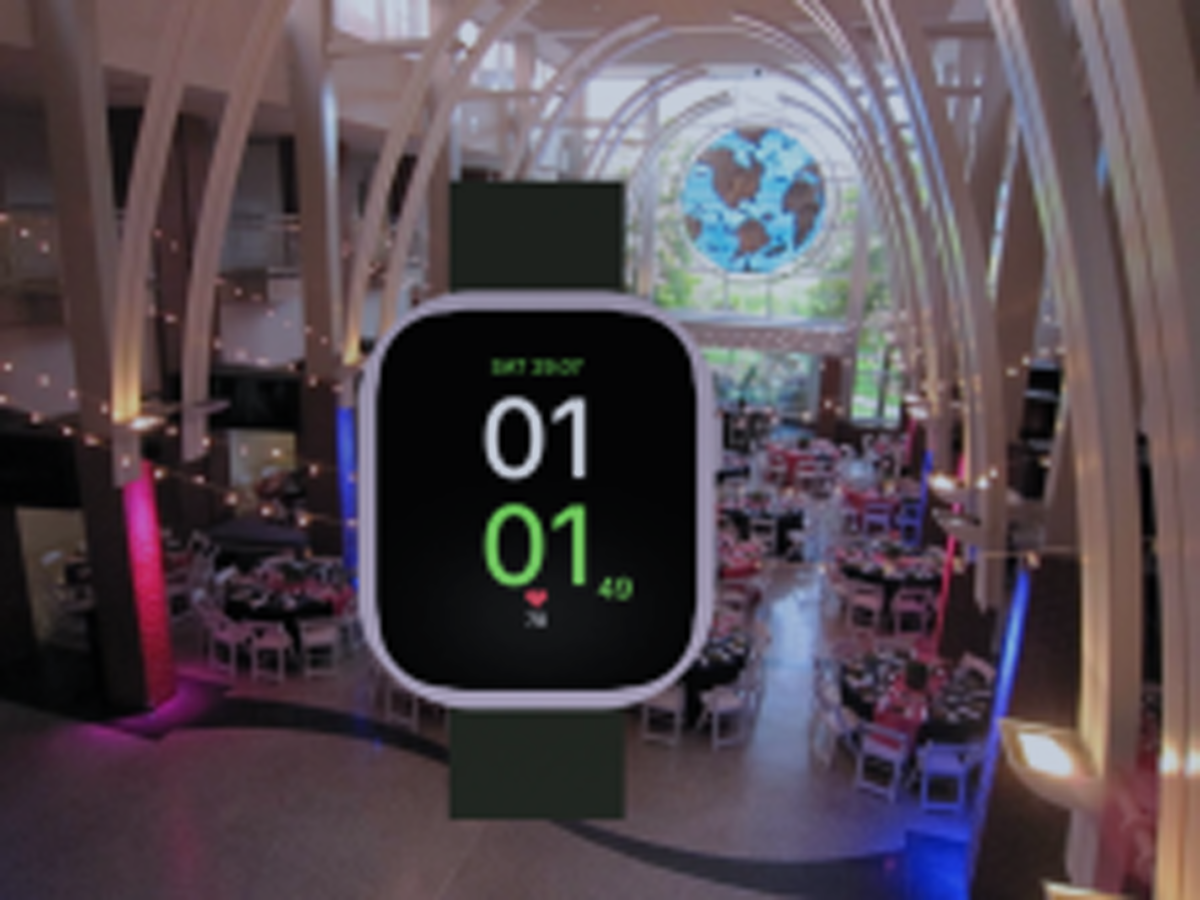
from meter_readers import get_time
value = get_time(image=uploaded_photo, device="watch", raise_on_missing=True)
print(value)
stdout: 1:01
